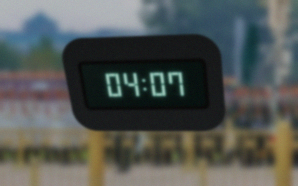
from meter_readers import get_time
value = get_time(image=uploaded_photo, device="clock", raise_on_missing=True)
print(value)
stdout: 4:07
